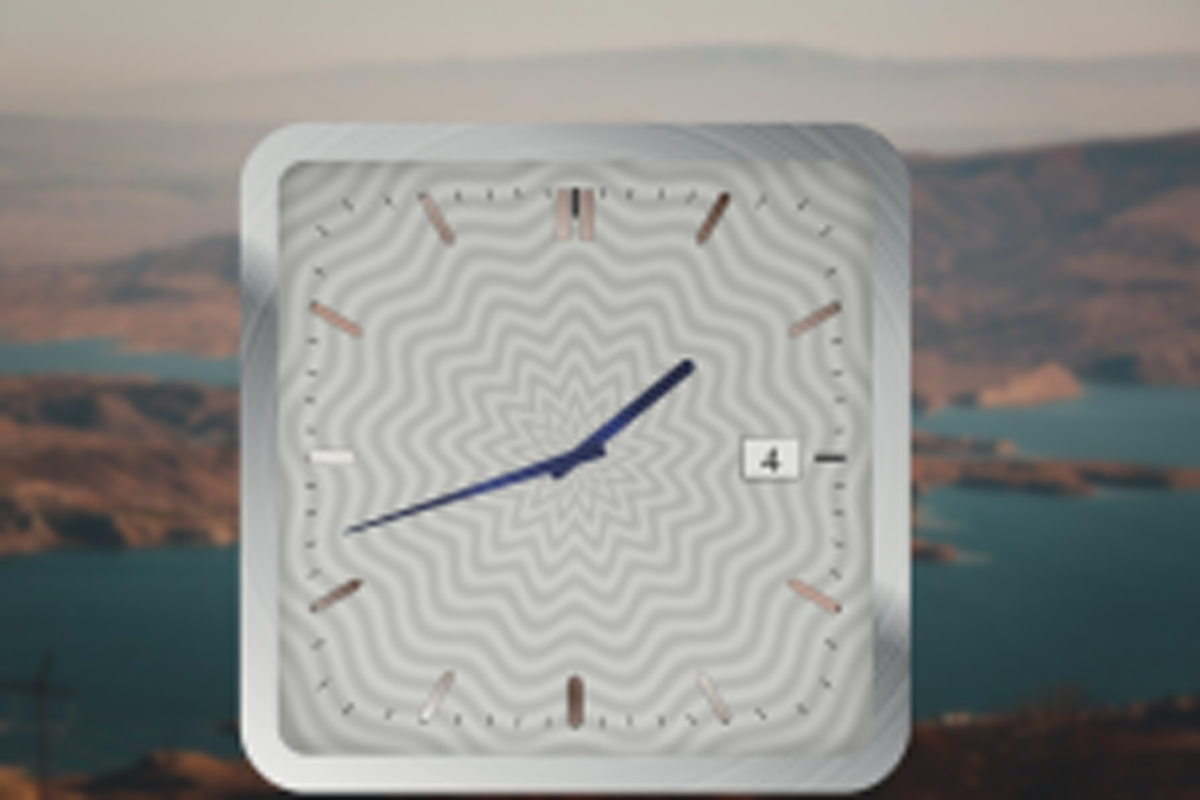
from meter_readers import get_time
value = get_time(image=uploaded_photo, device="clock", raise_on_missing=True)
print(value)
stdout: 1:42
